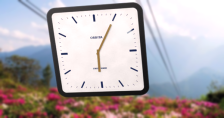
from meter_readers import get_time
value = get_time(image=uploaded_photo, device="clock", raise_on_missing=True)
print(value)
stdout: 6:05
